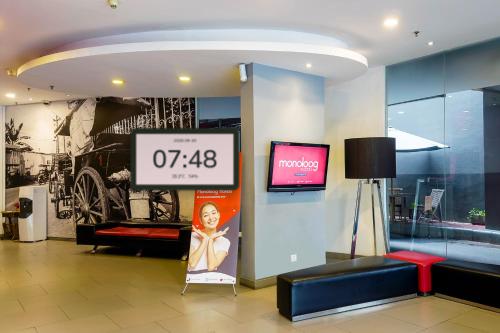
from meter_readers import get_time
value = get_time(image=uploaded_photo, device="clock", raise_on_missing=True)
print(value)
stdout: 7:48
